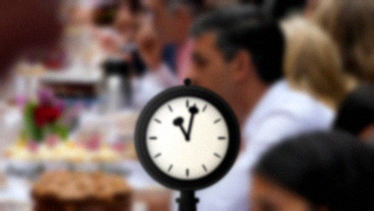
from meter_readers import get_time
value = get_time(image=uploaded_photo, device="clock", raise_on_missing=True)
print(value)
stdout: 11:02
